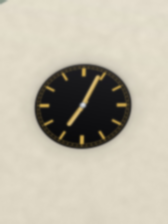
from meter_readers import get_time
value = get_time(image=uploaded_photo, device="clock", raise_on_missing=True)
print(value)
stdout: 7:04
